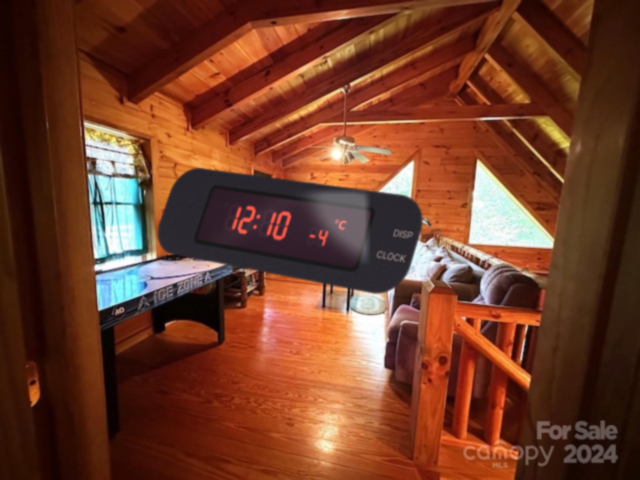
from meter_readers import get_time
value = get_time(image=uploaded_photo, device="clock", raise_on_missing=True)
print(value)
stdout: 12:10
